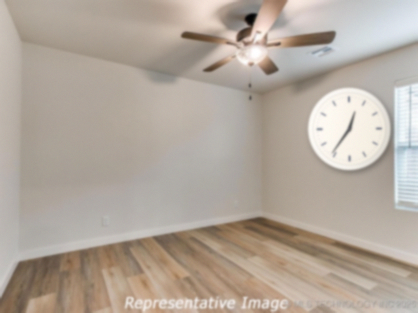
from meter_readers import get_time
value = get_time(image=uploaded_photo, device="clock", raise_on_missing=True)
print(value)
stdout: 12:36
